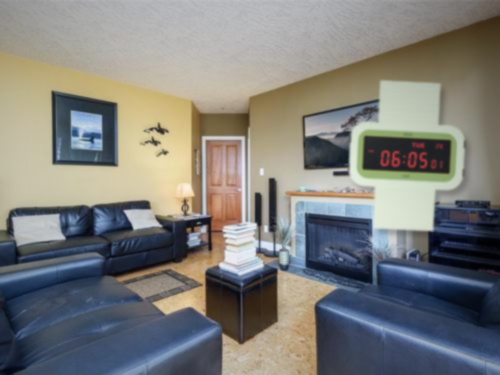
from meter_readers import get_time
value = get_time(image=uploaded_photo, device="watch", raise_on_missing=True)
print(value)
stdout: 6:05
